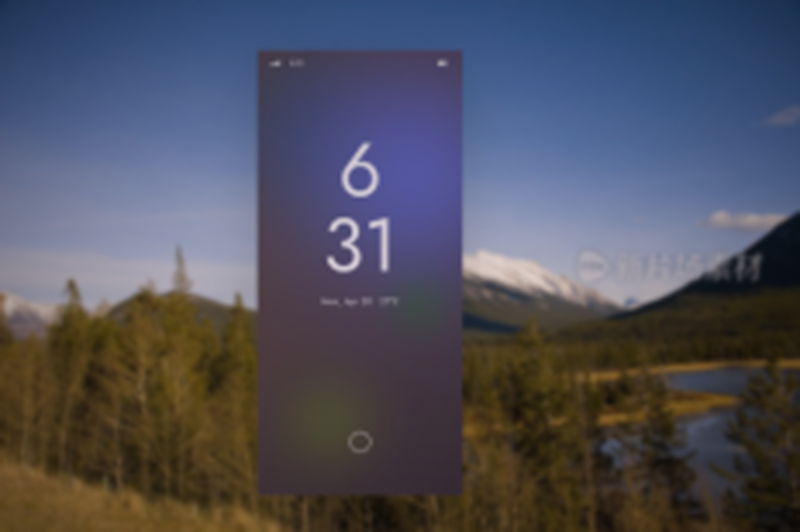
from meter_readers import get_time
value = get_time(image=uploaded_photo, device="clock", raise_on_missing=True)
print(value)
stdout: 6:31
